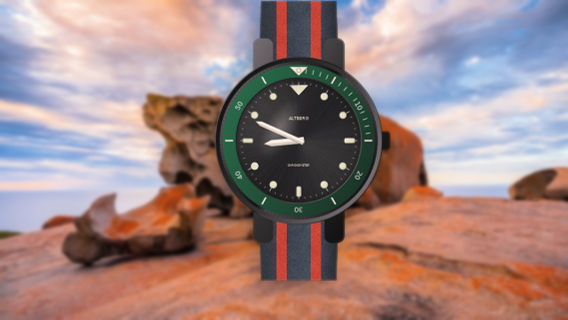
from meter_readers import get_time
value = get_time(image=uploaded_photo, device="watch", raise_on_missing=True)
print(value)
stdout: 8:49
